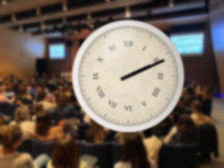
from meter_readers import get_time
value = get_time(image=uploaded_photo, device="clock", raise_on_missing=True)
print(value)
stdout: 2:11
